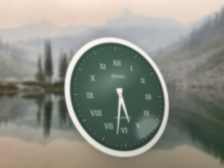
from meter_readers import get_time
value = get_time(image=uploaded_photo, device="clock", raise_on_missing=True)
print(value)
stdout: 5:32
